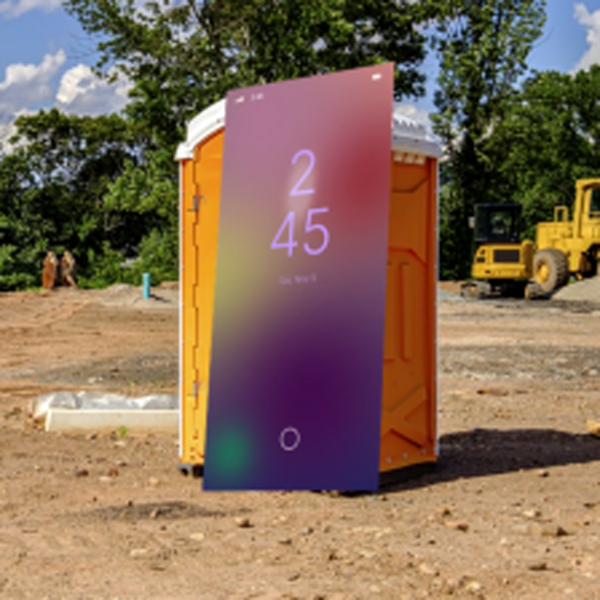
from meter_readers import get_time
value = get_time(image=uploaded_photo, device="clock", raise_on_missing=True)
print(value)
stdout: 2:45
